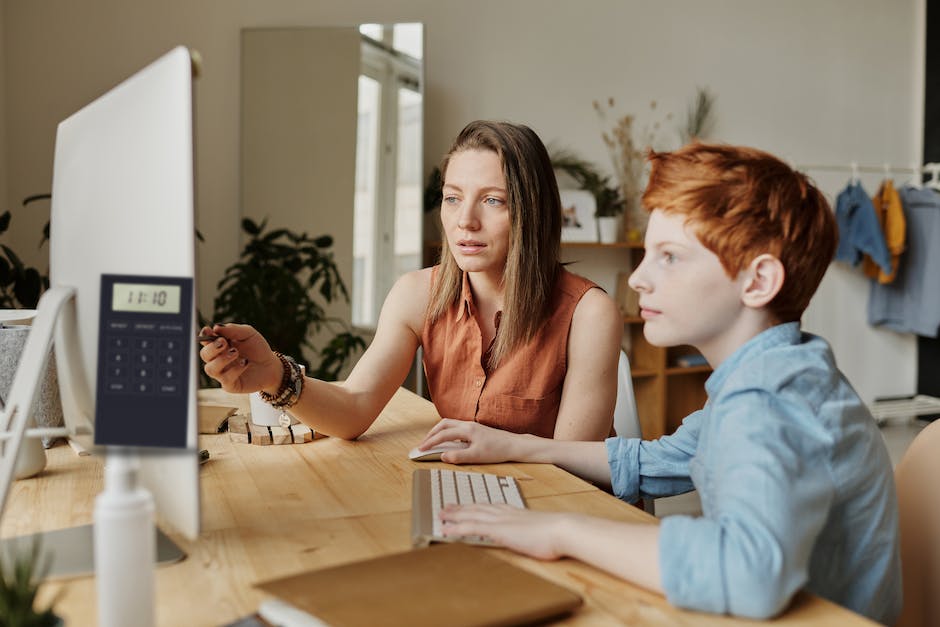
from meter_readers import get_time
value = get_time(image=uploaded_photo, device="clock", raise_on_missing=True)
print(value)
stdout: 11:10
